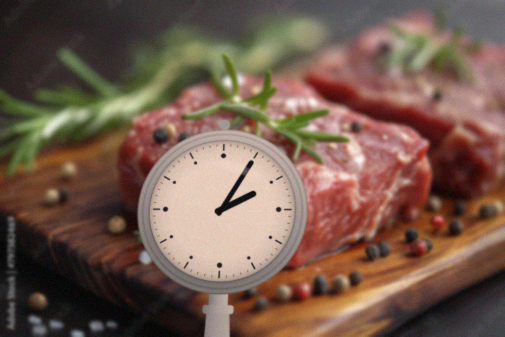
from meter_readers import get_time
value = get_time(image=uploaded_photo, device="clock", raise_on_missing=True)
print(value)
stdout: 2:05
